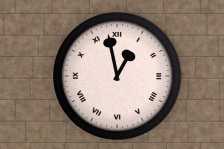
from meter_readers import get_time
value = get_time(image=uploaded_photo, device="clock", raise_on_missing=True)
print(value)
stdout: 12:58
